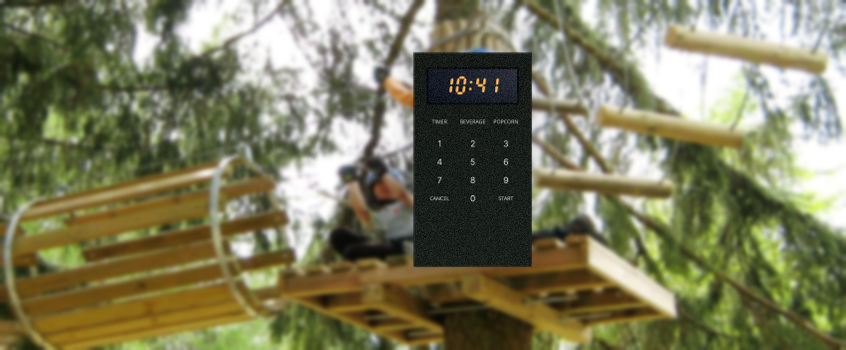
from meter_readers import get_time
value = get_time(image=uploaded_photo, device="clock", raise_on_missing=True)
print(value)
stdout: 10:41
